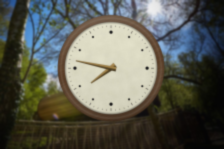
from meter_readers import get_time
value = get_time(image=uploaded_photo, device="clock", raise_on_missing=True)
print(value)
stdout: 7:47
